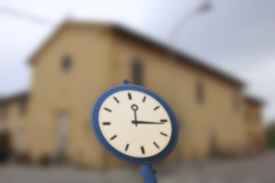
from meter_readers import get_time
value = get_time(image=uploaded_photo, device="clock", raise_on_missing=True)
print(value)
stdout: 12:16
